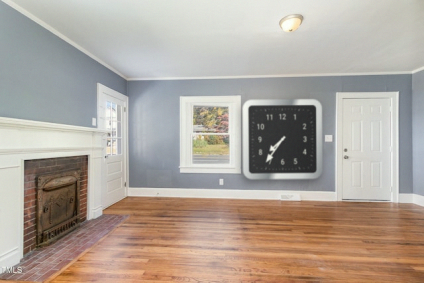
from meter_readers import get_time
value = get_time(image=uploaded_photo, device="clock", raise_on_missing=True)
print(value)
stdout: 7:36
